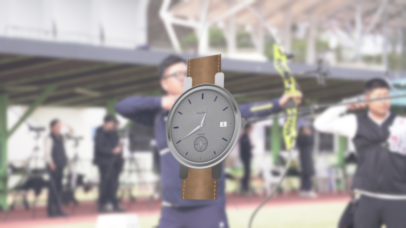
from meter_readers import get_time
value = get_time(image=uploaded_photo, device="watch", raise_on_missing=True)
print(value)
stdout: 12:40
